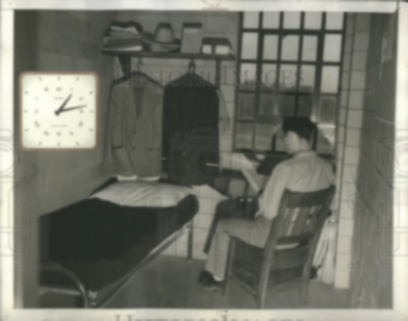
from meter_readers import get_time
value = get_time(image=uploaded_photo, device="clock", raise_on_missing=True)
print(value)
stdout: 1:13
